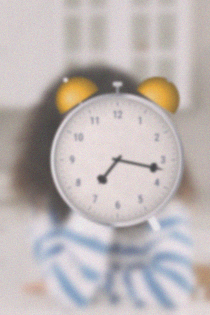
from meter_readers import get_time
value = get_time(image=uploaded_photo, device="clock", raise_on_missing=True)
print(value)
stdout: 7:17
